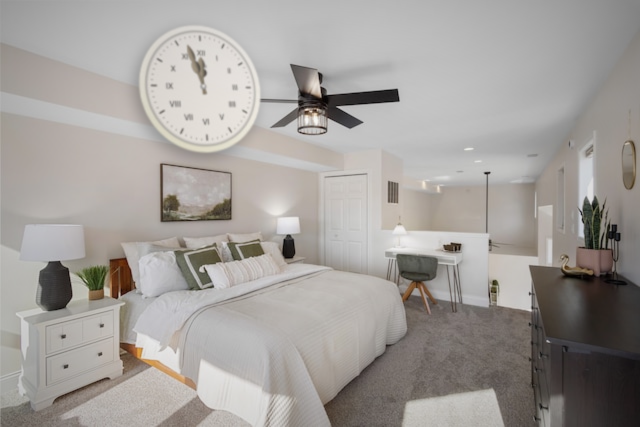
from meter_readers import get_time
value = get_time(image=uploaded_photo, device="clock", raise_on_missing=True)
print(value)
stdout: 11:57
